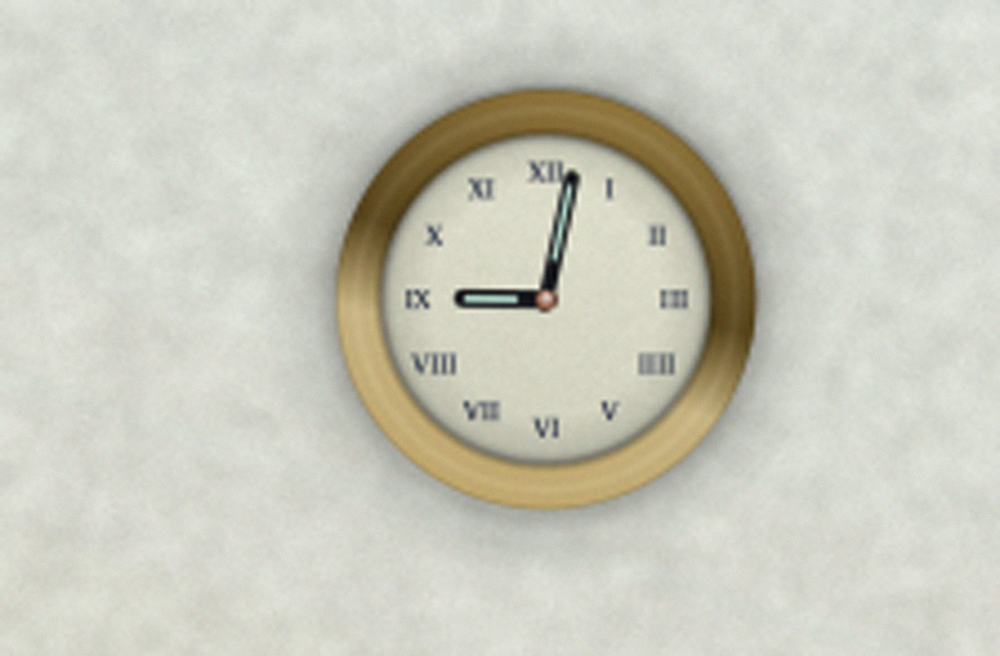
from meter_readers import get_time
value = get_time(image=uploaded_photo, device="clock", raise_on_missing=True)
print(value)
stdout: 9:02
